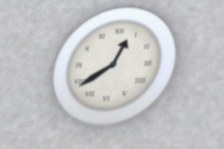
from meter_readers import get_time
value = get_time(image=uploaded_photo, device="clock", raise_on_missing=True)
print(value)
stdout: 12:39
